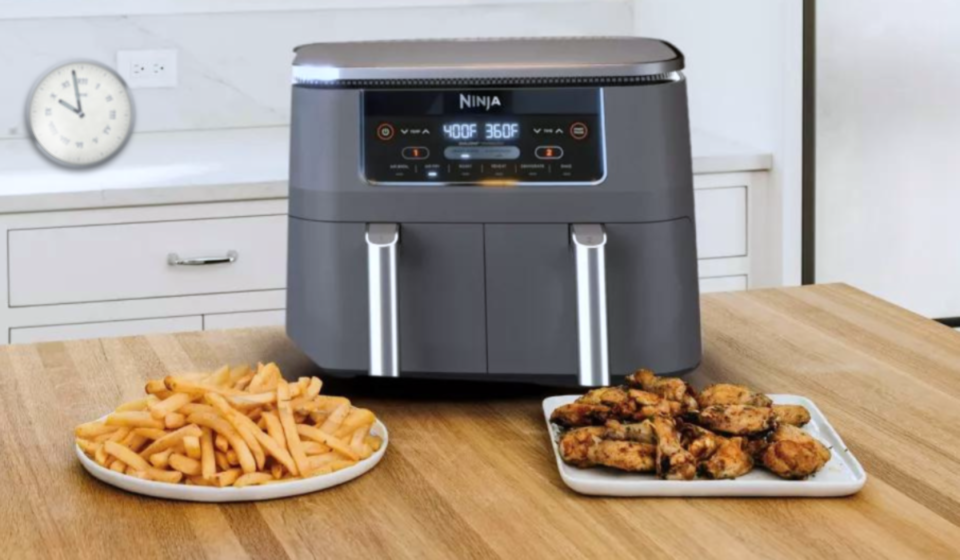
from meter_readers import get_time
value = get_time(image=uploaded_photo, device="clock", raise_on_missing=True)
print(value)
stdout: 9:58
